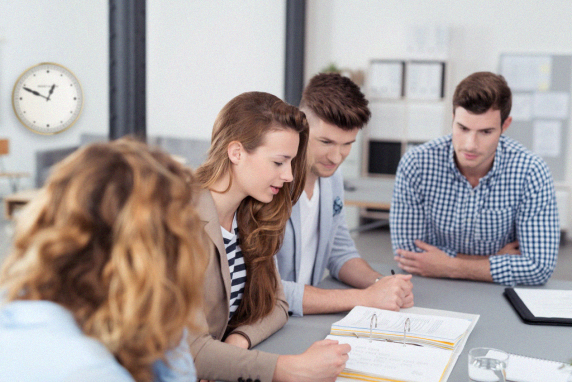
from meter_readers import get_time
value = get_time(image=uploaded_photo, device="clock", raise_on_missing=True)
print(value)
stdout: 12:49
